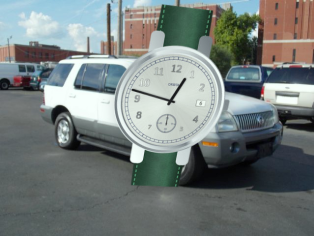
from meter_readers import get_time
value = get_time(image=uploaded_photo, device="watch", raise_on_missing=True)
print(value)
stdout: 12:47
